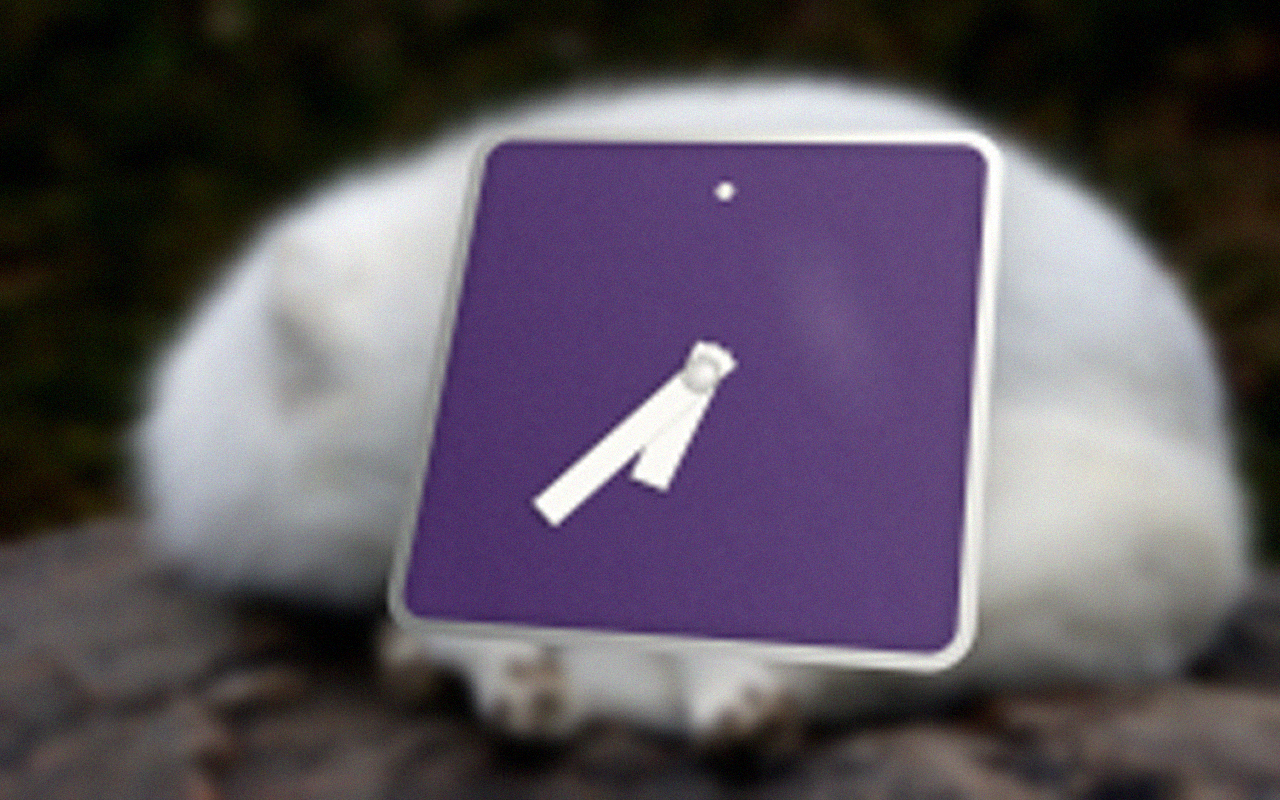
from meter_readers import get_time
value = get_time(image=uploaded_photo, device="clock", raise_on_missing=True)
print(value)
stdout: 6:37
